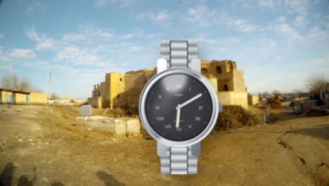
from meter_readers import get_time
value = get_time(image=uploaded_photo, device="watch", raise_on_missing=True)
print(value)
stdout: 6:10
